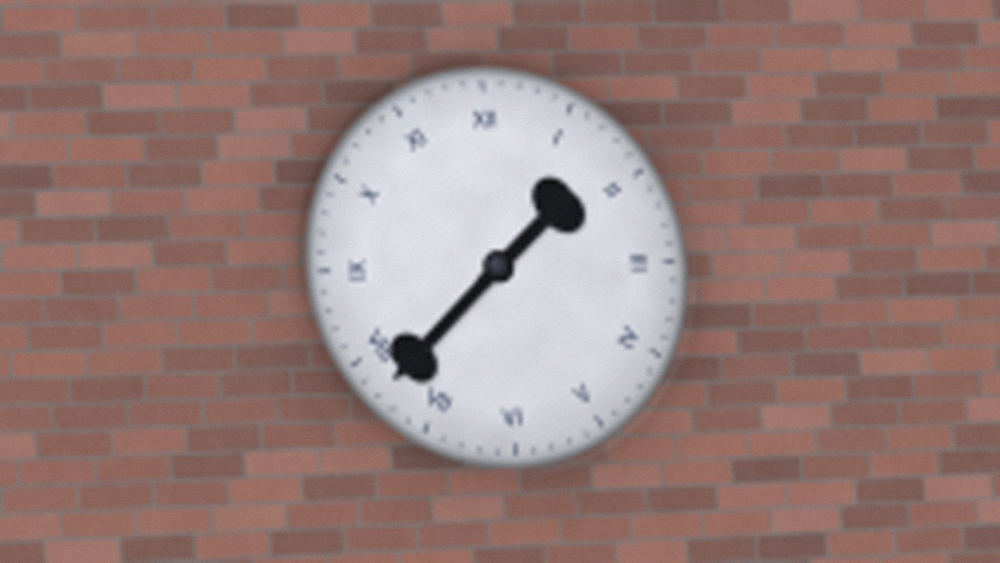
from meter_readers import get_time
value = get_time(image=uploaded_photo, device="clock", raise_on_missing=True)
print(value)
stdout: 1:38
